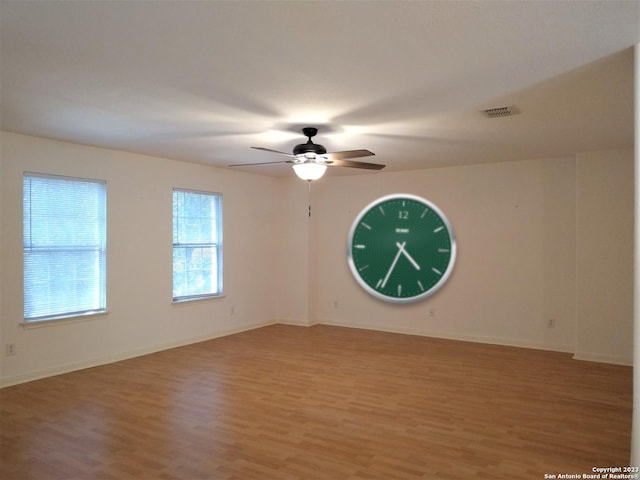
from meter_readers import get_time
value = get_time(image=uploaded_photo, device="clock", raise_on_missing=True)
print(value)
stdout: 4:34
